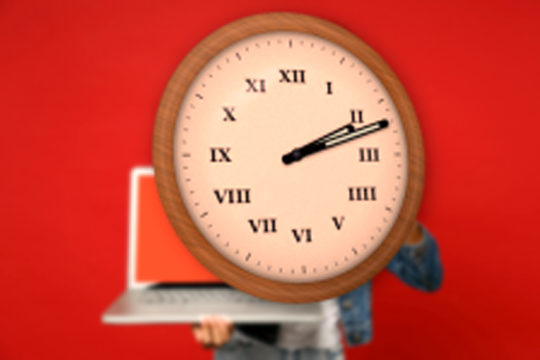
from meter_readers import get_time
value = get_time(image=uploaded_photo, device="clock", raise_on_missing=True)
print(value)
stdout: 2:12
